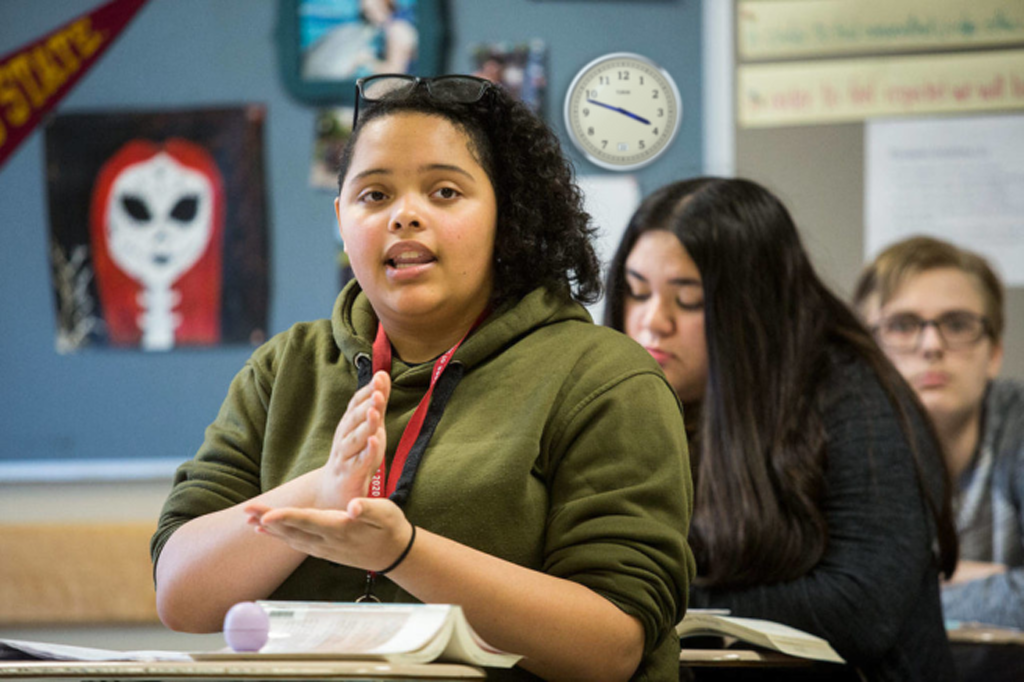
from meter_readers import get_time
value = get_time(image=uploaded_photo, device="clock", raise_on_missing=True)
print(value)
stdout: 3:48
